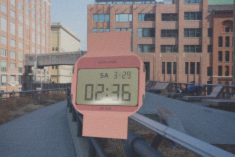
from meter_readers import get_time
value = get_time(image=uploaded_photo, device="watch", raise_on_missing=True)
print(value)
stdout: 2:36
